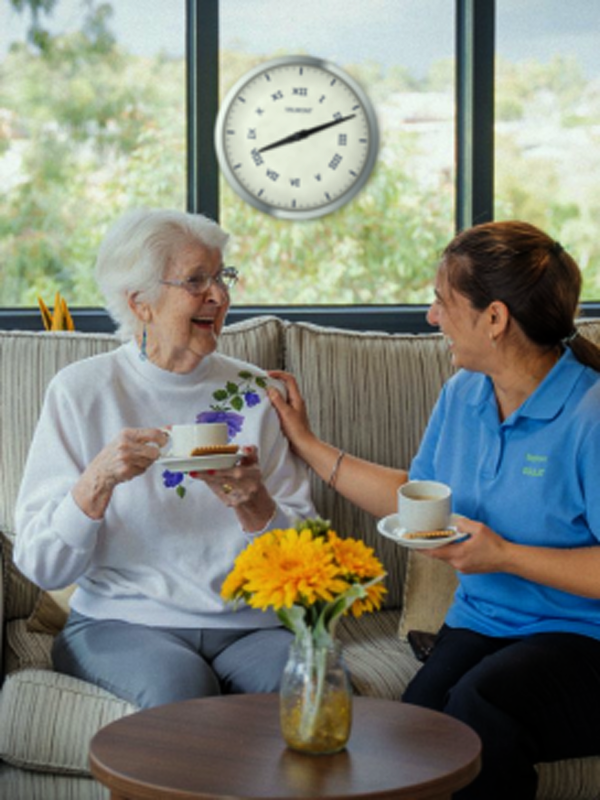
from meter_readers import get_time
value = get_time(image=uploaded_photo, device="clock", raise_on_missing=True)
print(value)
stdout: 8:11
